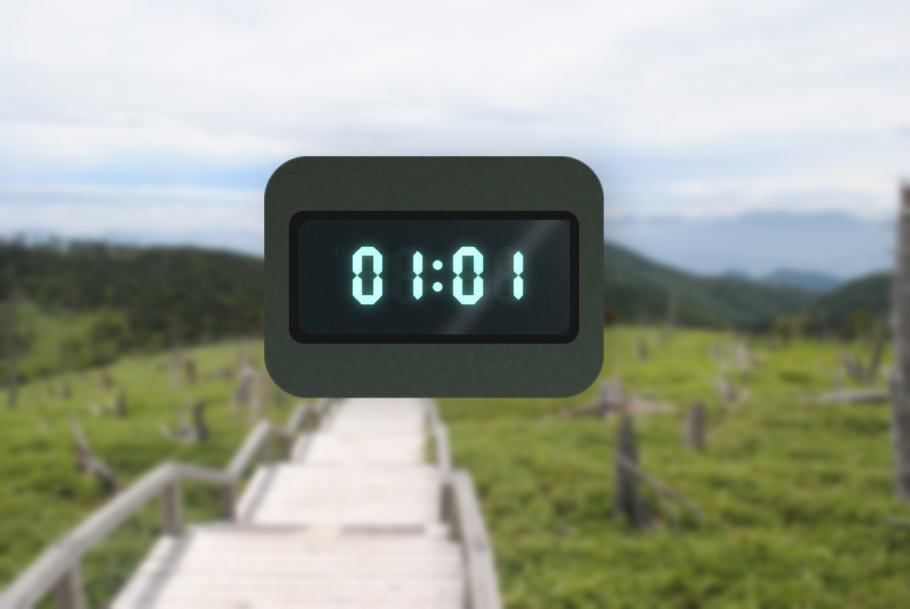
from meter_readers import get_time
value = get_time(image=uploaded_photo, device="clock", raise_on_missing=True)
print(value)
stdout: 1:01
